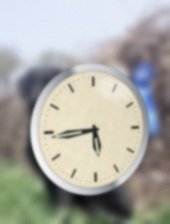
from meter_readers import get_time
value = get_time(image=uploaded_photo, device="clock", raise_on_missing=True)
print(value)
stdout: 5:44
